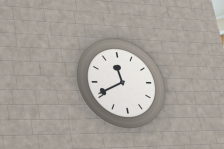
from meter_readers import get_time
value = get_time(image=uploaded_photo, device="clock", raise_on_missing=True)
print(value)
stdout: 11:41
